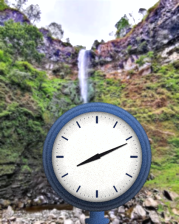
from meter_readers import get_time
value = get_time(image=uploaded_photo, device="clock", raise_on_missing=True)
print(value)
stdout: 8:11
